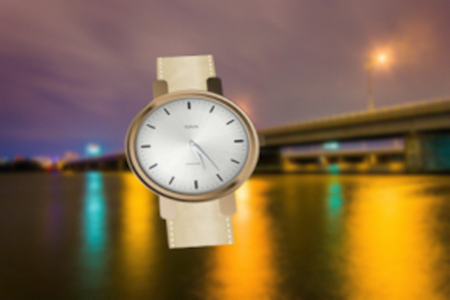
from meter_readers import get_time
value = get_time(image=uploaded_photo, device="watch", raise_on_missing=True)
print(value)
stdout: 5:24
